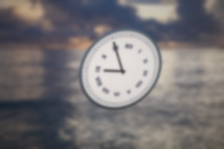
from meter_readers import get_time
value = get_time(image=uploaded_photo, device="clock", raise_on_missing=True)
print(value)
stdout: 8:55
